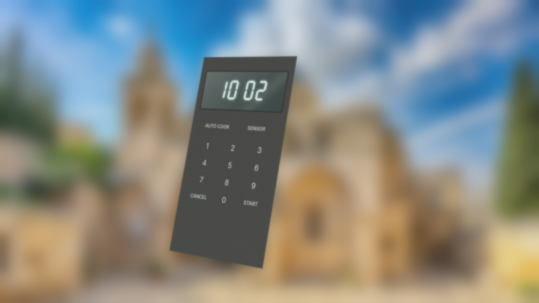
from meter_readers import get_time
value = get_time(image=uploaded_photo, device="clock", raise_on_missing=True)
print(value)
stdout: 10:02
